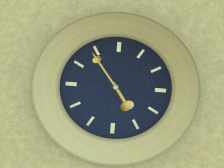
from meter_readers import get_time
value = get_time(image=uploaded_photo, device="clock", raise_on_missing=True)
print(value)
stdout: 4:54
